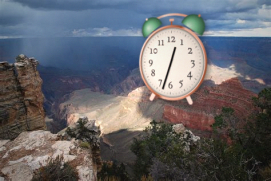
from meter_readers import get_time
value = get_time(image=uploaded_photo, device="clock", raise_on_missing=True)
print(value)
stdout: 12:33
